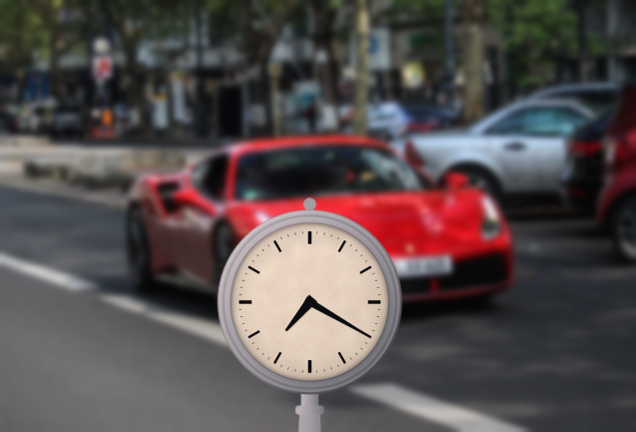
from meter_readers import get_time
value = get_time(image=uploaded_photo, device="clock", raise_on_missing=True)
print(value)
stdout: 7:20
